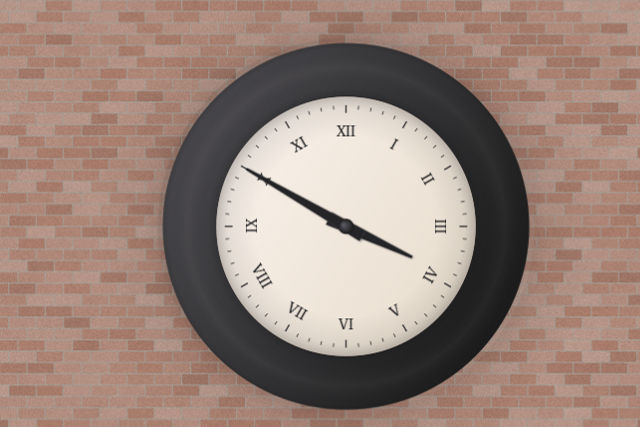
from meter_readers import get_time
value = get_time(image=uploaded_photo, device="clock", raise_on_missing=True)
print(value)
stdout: 3:50
